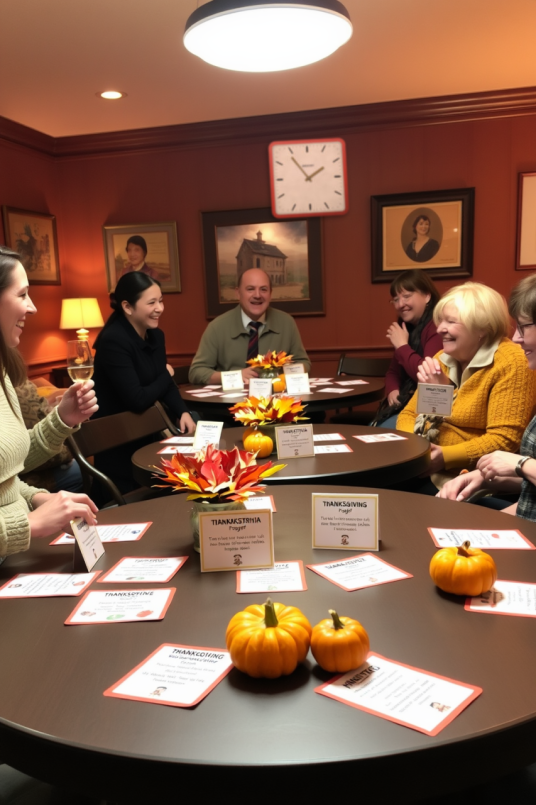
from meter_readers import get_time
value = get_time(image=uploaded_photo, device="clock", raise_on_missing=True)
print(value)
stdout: 1:54
